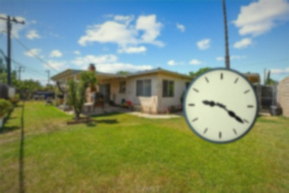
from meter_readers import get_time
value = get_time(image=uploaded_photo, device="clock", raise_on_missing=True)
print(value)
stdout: 9:21
